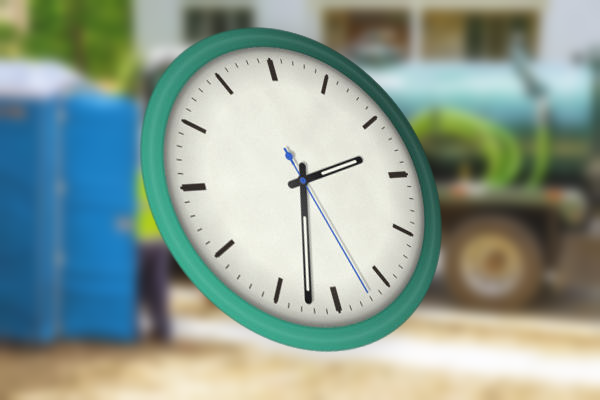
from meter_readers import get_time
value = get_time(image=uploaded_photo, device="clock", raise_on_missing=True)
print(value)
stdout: 2:32:27
